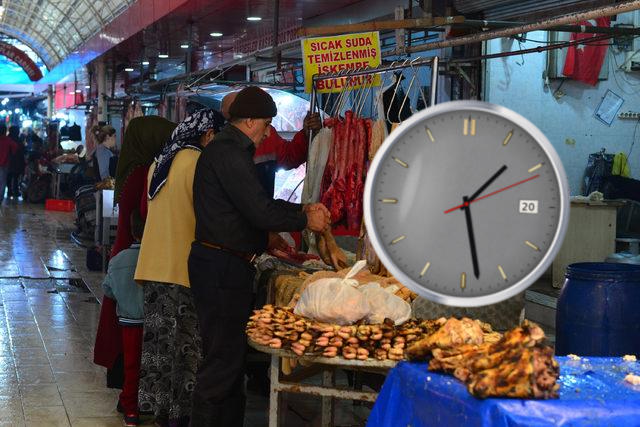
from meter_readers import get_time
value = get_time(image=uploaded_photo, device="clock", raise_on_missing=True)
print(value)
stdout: 1:28:11
